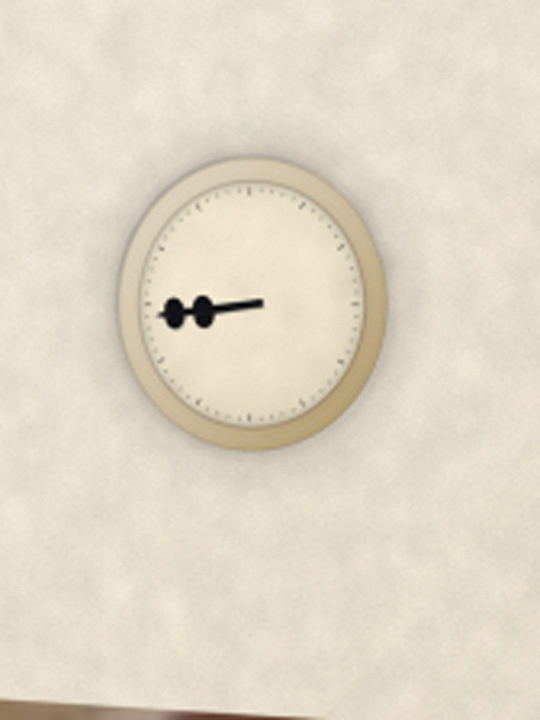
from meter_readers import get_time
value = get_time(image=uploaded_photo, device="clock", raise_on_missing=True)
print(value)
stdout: 8:44
